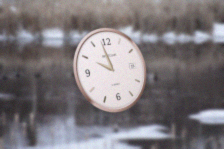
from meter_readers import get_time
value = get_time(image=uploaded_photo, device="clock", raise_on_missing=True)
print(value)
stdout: 9:58
